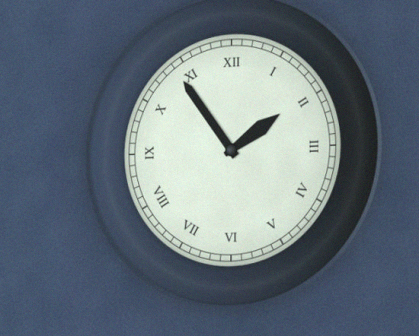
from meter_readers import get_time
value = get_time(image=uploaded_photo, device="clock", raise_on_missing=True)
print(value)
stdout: 1:54
